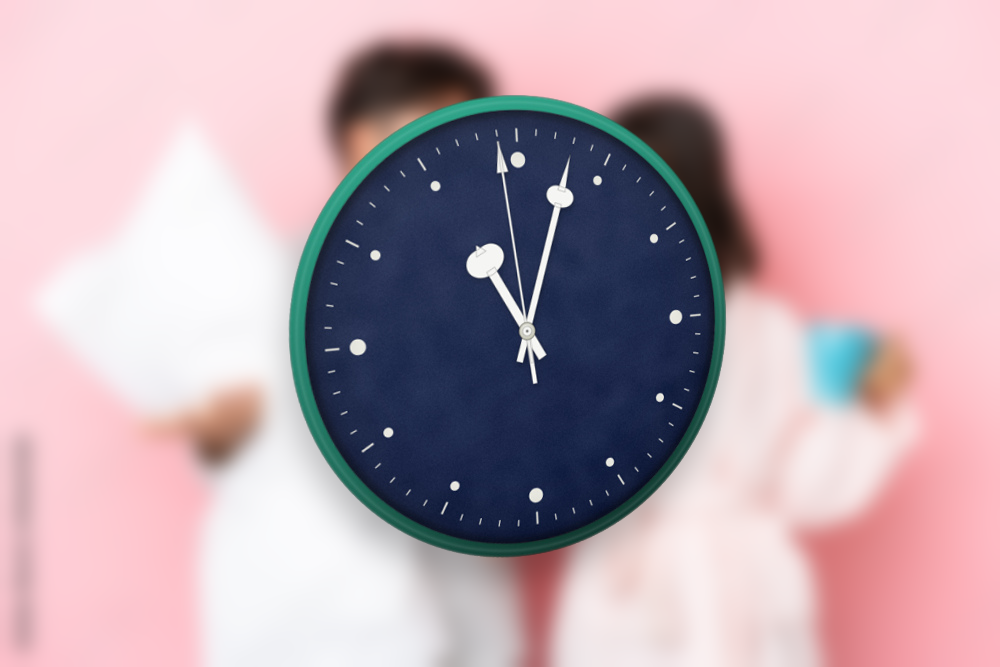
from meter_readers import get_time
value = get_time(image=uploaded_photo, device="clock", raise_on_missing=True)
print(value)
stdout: 11:02:59
